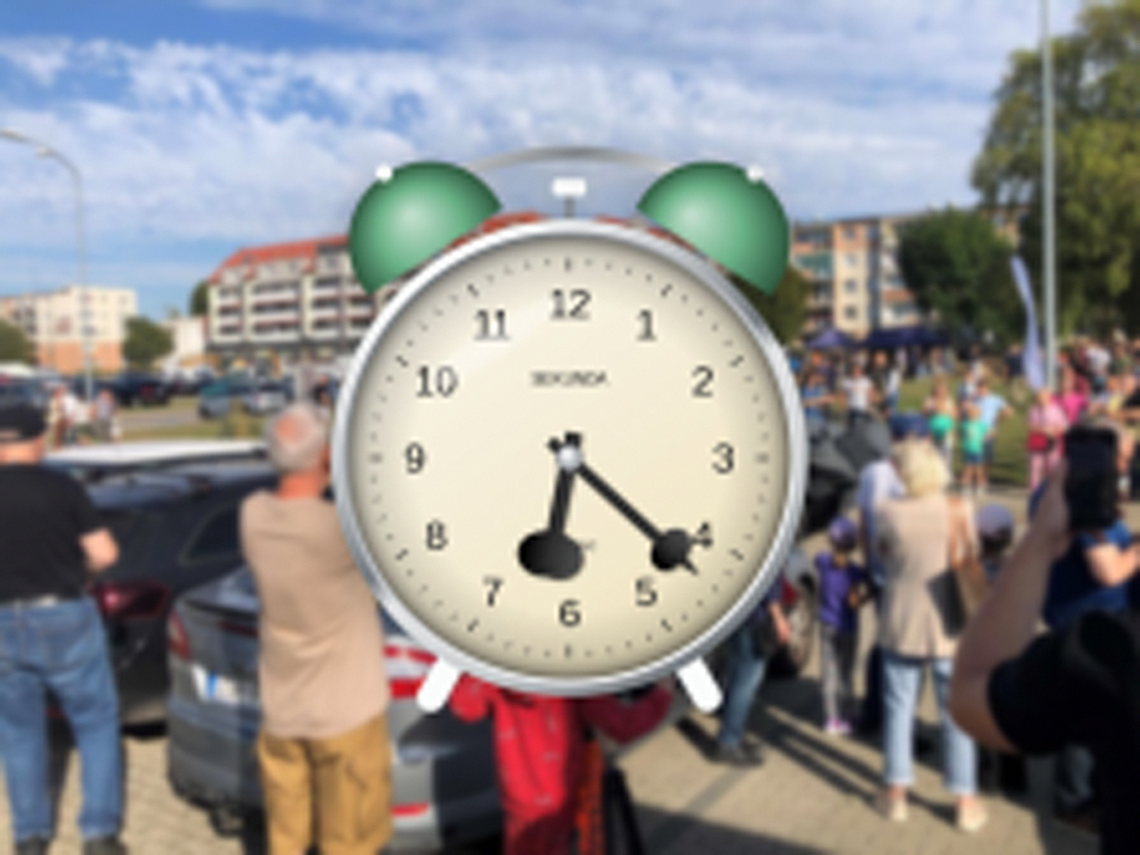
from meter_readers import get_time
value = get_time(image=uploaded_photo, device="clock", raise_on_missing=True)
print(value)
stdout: 6:22
